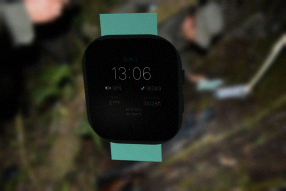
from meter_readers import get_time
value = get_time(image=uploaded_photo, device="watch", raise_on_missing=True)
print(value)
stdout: 13:06
